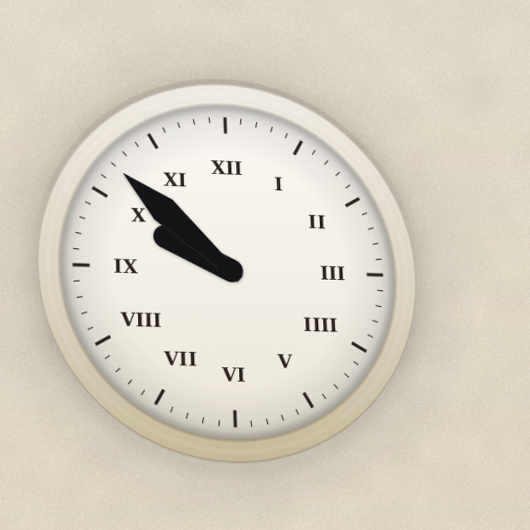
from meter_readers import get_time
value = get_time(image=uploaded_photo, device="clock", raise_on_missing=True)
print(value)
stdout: 9:52
